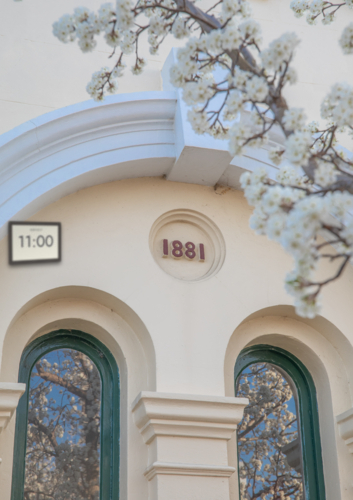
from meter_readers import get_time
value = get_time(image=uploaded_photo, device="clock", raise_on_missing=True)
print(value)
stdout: 11:00
